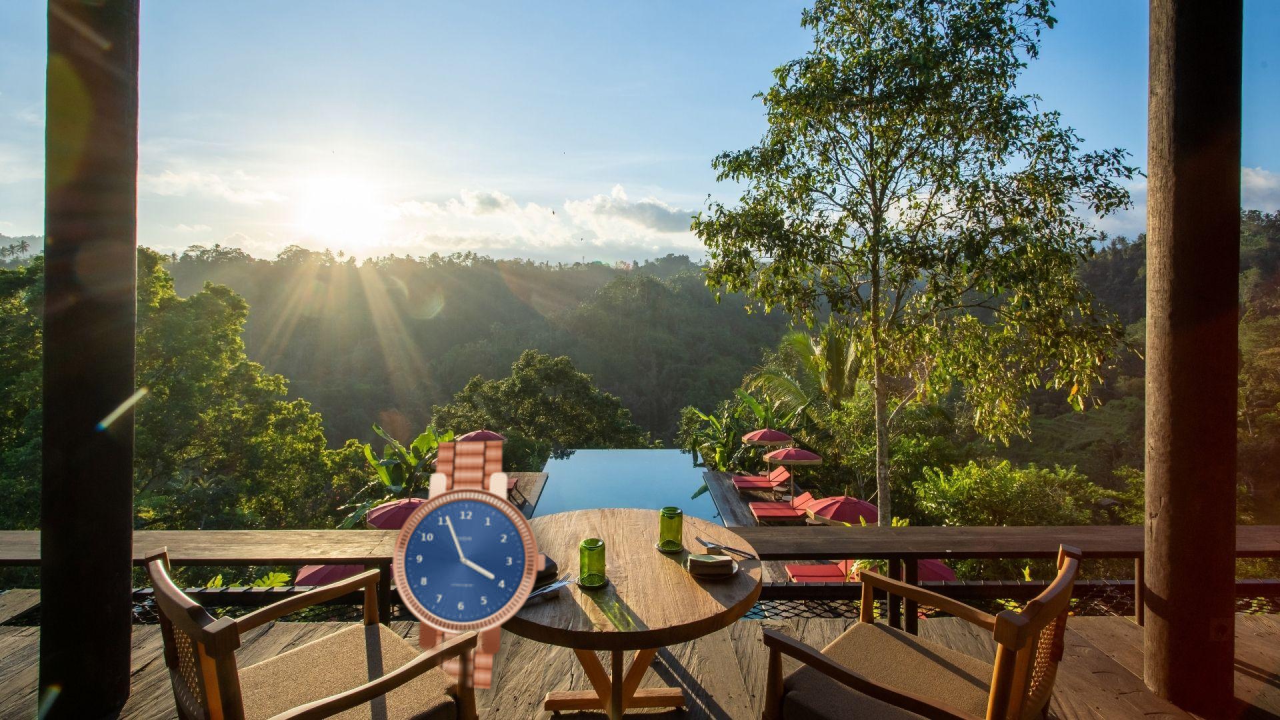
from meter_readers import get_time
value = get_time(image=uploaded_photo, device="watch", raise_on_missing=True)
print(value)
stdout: 3:56
